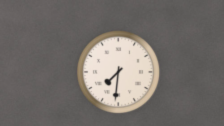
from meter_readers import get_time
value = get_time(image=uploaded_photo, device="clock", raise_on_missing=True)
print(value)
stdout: 7:31
